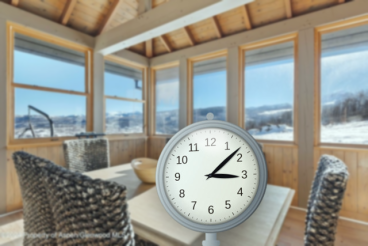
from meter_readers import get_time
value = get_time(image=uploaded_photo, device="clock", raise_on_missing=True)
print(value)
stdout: 3:08
